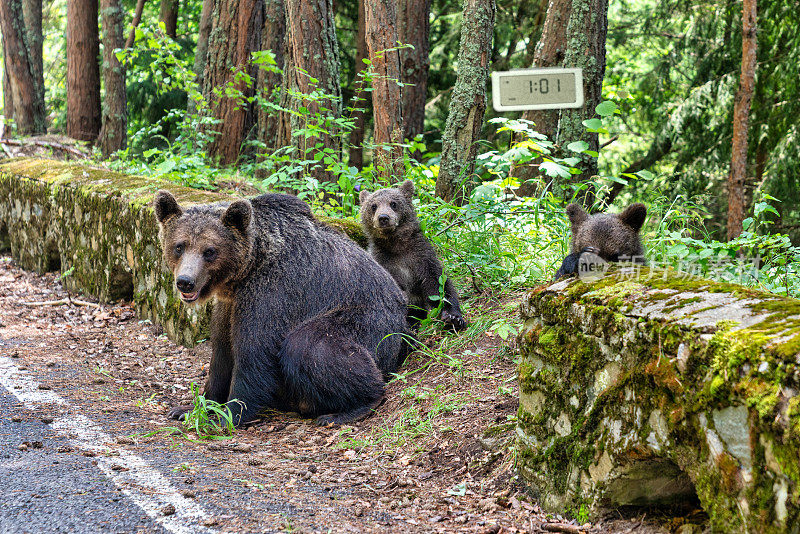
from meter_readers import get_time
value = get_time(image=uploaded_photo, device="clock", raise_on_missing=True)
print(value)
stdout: 1:01
